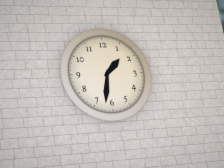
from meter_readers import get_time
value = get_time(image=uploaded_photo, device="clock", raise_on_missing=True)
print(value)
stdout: 1:32
